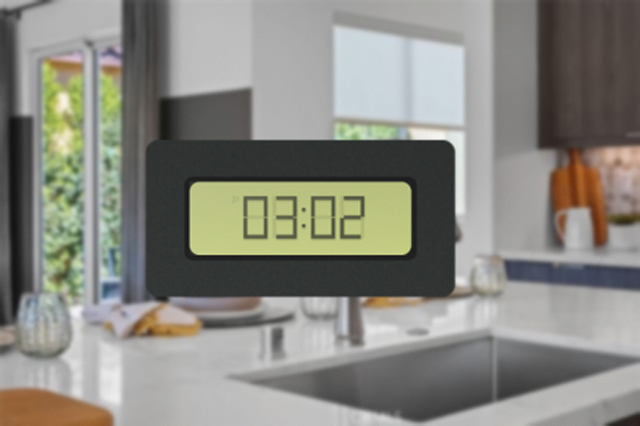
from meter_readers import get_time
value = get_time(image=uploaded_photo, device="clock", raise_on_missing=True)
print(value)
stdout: 3:02
